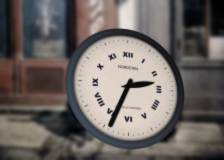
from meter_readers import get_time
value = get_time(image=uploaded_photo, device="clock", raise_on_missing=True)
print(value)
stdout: 2:34
